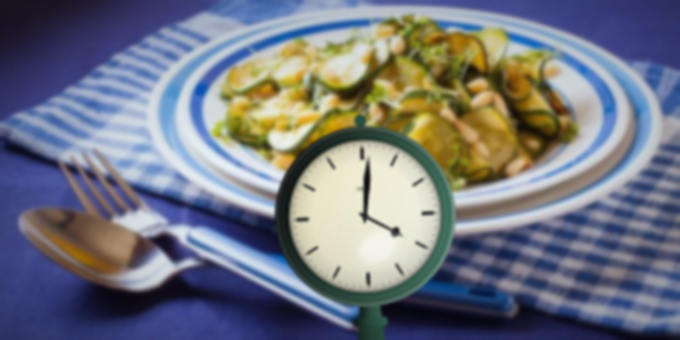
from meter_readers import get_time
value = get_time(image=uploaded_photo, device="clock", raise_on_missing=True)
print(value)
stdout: 4:01
